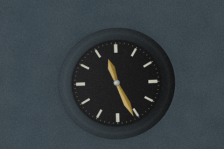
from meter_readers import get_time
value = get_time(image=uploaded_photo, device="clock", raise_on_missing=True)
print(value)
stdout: 11:26
